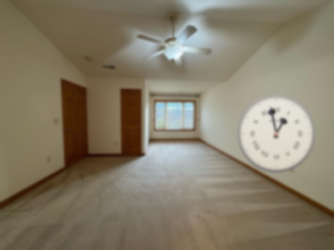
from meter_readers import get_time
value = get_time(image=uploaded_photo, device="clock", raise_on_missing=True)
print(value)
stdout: 12:58
